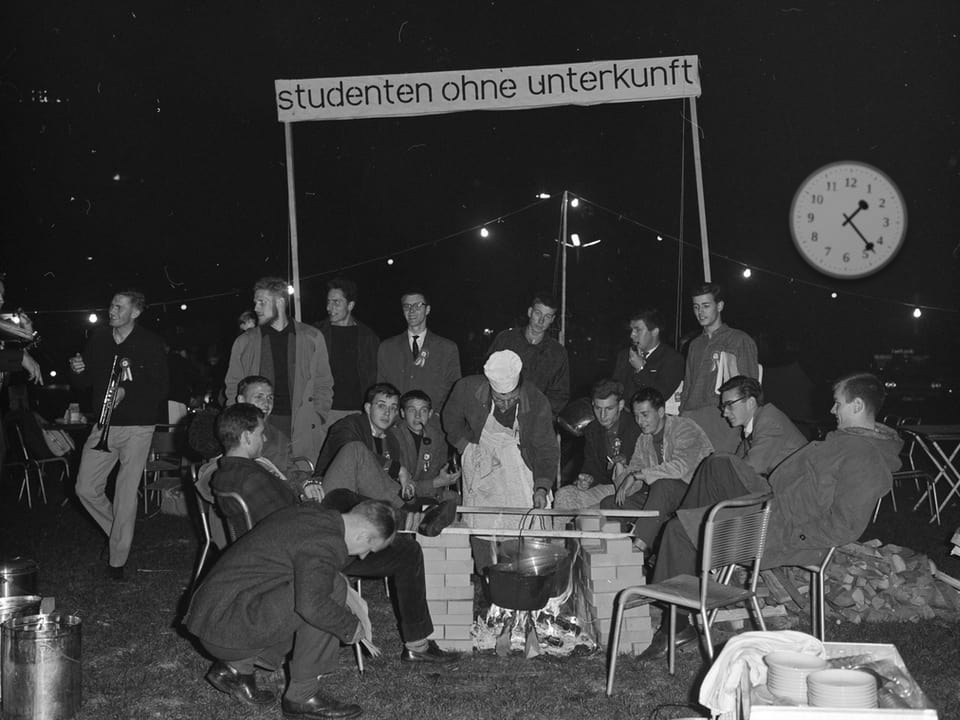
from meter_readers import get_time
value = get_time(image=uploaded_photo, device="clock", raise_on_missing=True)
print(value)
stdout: 1:23
